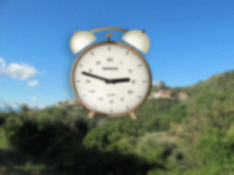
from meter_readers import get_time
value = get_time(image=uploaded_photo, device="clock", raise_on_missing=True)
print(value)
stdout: 2:48
